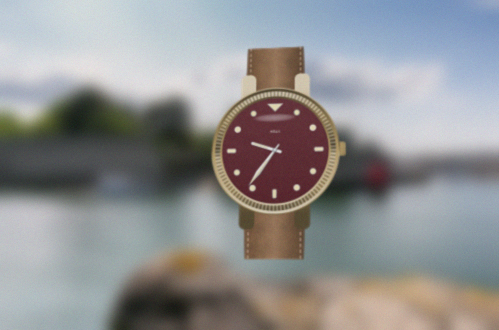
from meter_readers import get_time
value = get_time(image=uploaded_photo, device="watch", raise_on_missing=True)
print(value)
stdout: 9:36
